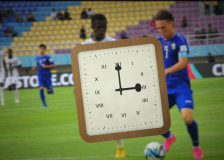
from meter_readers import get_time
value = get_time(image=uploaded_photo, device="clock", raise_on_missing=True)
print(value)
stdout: 3:00
